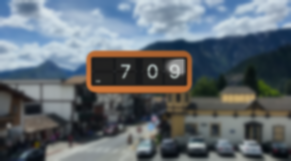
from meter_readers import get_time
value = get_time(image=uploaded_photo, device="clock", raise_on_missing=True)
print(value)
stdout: 7:09
